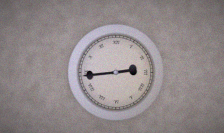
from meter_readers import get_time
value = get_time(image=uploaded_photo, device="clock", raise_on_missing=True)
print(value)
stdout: 2:44
